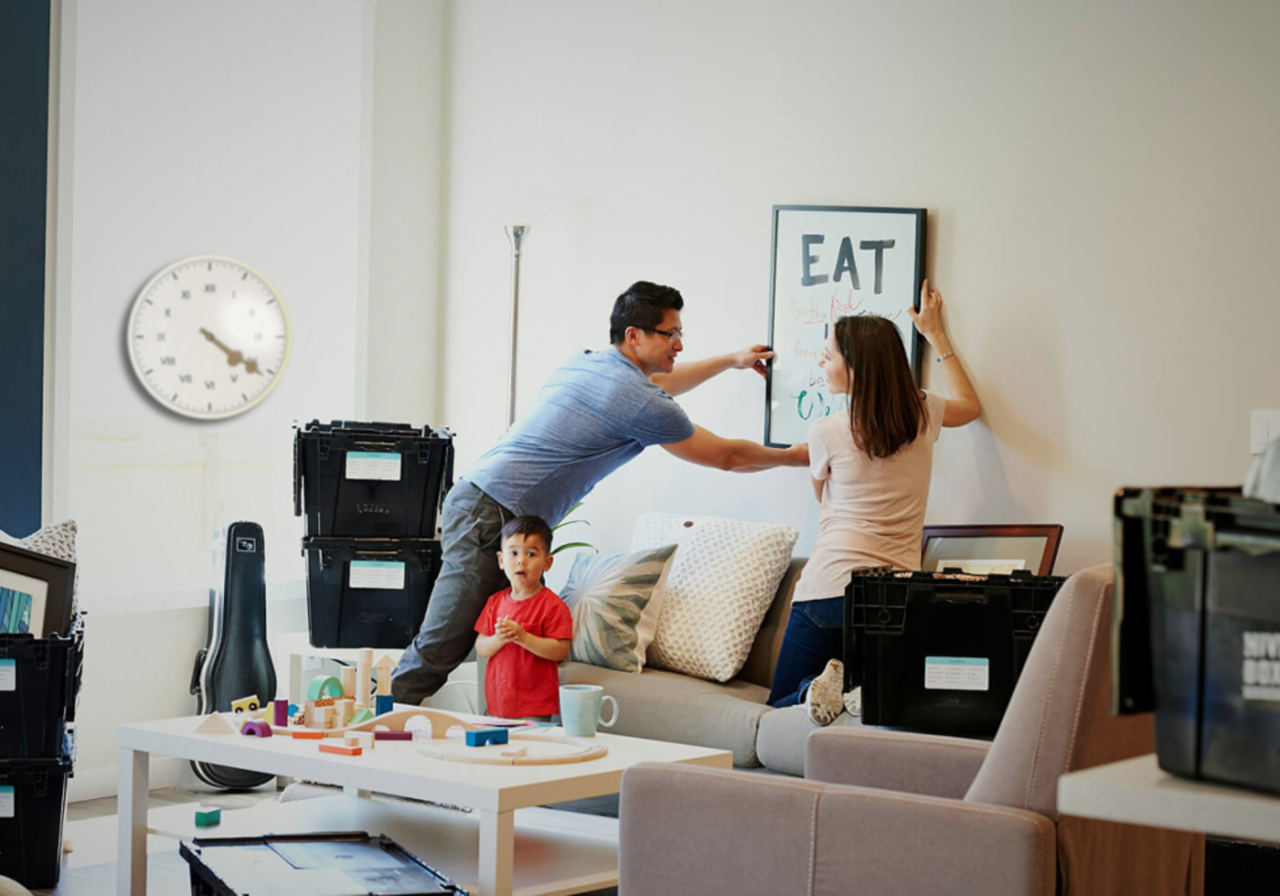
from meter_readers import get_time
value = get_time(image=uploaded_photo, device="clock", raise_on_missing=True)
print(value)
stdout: 4:21
